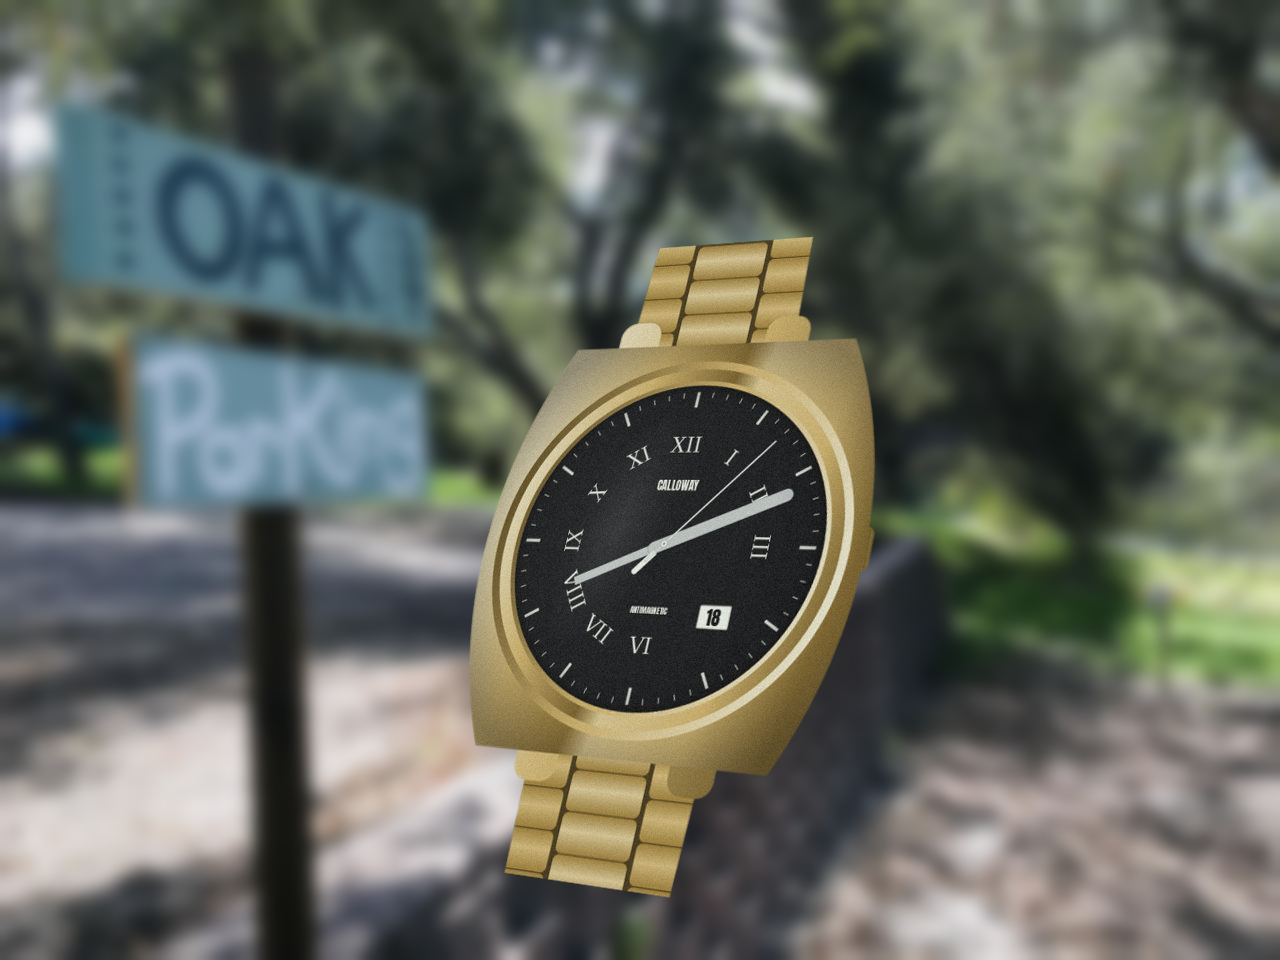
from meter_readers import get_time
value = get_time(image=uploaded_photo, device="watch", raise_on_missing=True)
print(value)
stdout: 8:11:07
